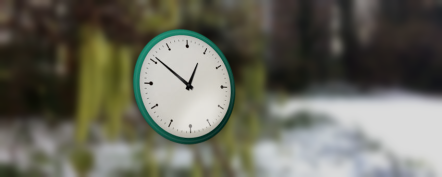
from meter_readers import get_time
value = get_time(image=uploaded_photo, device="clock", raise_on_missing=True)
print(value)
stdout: 12:51
